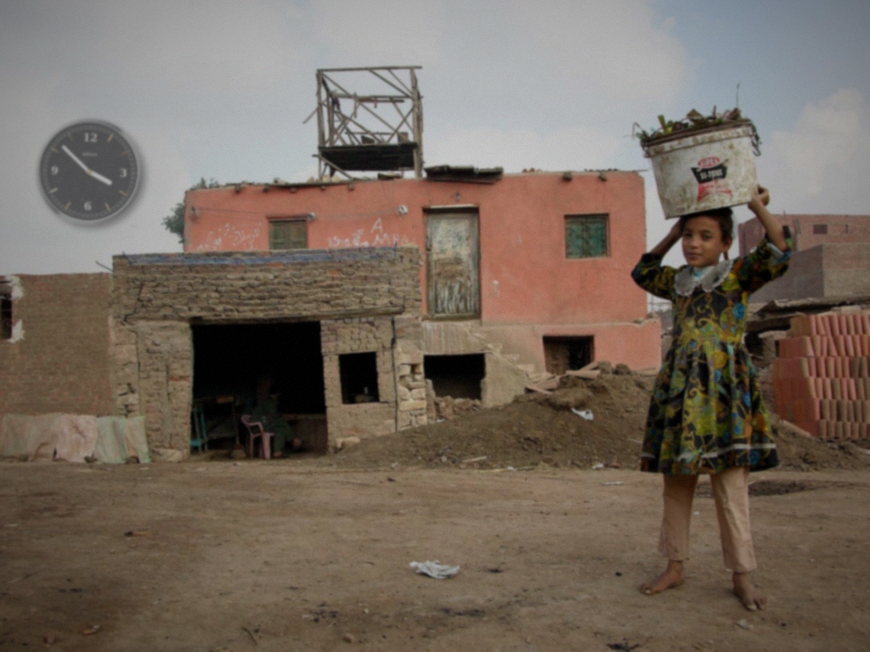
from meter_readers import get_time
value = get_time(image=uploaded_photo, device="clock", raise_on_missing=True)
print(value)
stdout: 3:52
